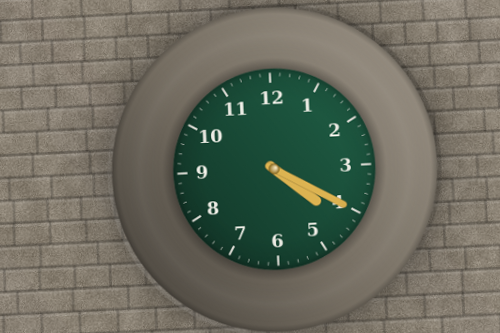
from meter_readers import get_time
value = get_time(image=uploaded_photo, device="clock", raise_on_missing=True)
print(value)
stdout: 4:20
